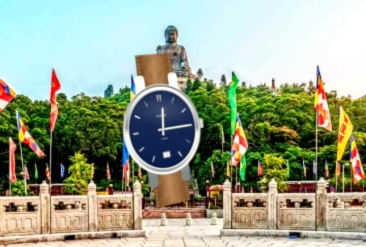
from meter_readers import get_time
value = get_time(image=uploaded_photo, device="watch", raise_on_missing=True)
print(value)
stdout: 12:15
